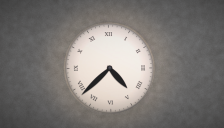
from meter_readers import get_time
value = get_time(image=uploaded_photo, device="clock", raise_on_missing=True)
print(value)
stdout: 4:38
